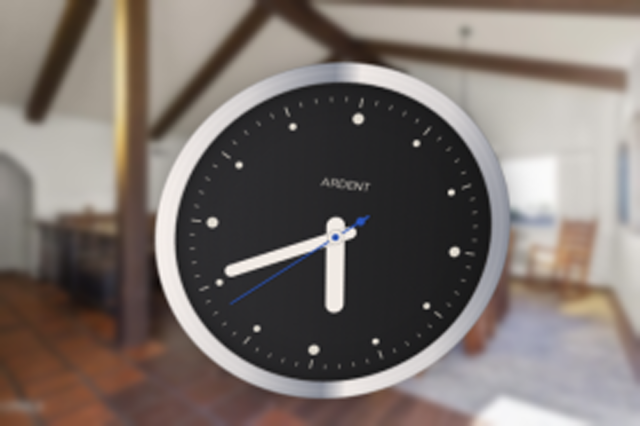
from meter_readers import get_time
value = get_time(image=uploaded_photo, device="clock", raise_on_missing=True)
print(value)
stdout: 5:40:38
